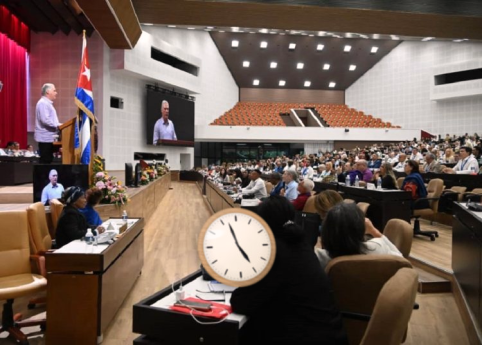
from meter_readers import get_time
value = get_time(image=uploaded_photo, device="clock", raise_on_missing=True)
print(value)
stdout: 4:57
